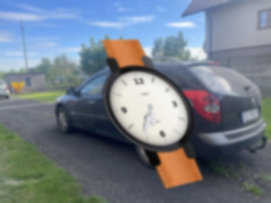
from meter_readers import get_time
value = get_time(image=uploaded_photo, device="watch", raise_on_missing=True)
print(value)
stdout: 6:36
